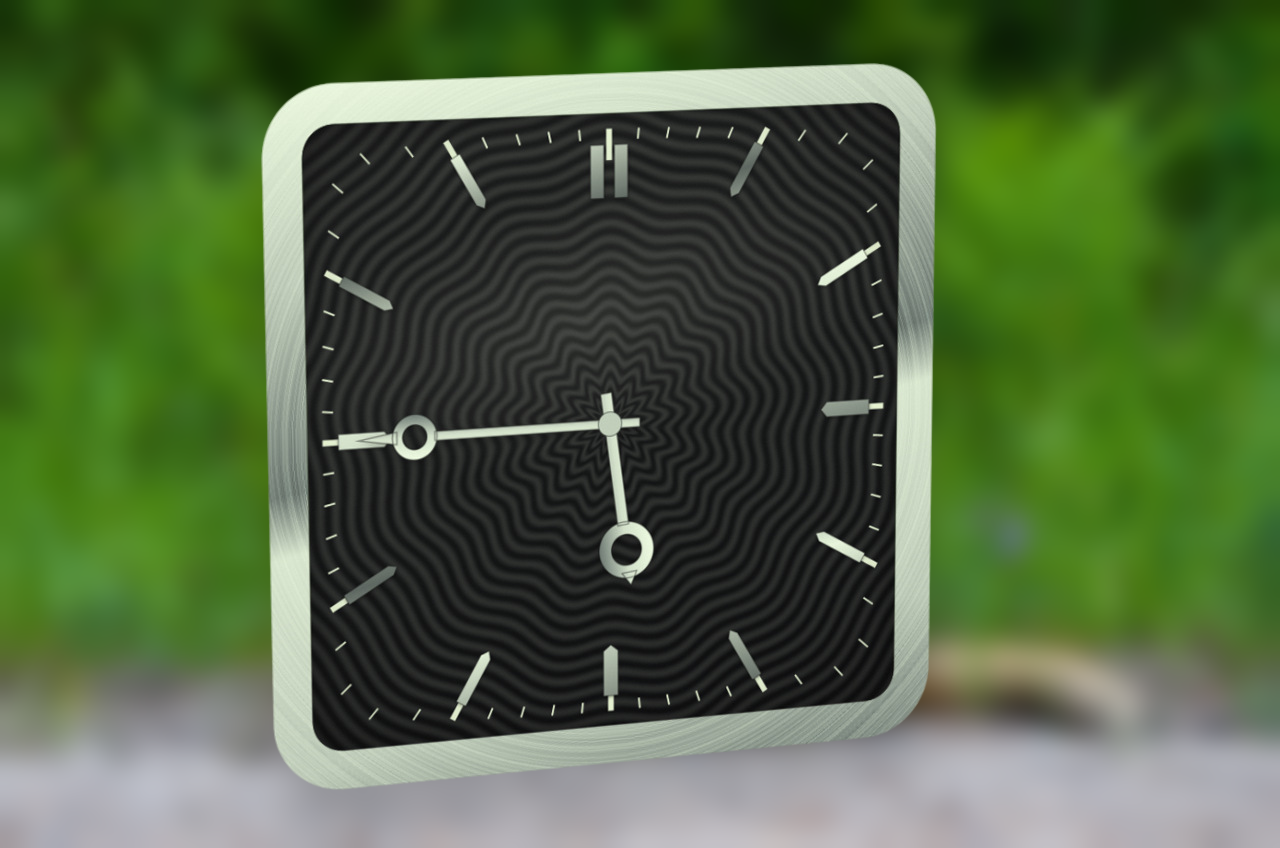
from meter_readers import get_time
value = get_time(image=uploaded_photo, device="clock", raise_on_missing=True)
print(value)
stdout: 5:45
